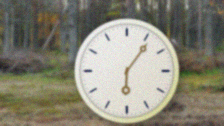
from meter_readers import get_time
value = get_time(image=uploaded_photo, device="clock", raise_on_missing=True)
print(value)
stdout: 6:06
